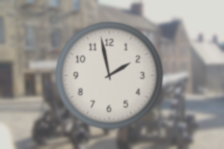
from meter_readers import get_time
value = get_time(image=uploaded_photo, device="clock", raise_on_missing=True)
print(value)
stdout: 1:58
